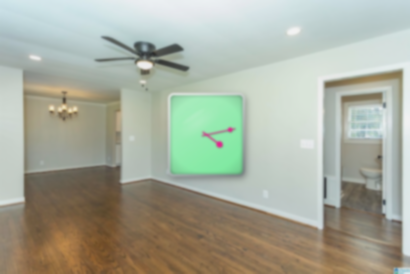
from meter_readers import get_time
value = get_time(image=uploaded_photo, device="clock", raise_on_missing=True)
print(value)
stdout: 4:13
